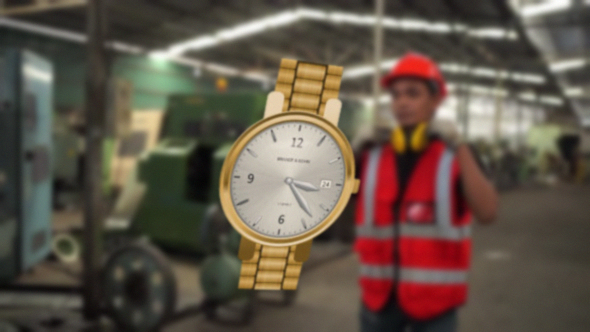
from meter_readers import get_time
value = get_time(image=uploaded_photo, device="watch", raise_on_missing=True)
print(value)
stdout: 3:23
